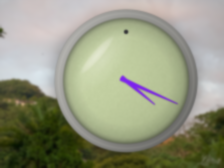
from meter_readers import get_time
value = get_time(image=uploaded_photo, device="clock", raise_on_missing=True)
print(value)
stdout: 4:19
